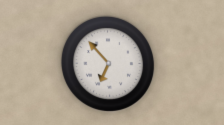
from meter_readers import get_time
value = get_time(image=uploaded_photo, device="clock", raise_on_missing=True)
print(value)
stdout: 6:53
